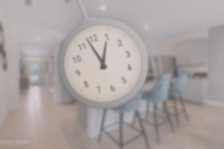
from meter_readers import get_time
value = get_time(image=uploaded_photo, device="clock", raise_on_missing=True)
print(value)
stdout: 12:58
